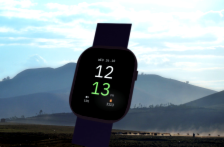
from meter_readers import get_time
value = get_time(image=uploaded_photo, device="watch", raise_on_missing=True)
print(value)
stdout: 12:13
